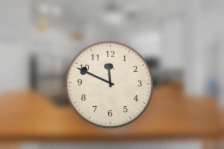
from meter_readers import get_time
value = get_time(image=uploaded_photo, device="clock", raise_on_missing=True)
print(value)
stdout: 11:49
